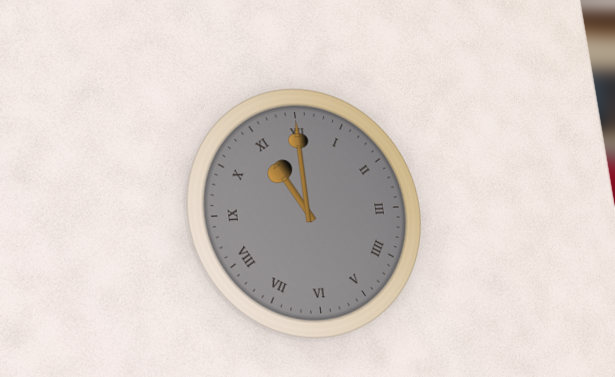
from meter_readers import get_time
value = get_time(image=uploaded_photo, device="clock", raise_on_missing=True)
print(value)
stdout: 11:00
